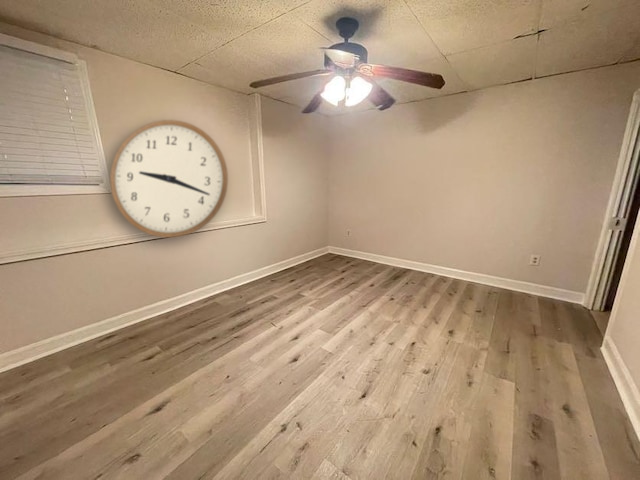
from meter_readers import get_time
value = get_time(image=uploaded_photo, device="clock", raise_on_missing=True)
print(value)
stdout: 9:18
